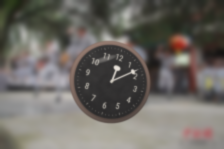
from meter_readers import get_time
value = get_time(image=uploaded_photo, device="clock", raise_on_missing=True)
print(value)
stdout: 12:08
